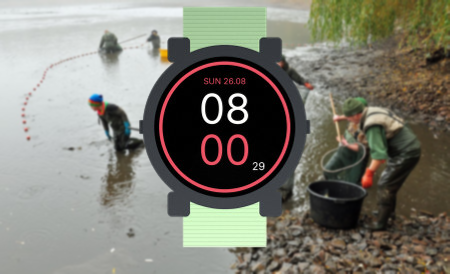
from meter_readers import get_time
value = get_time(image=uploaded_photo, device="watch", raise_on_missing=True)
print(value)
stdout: 8:00:29
